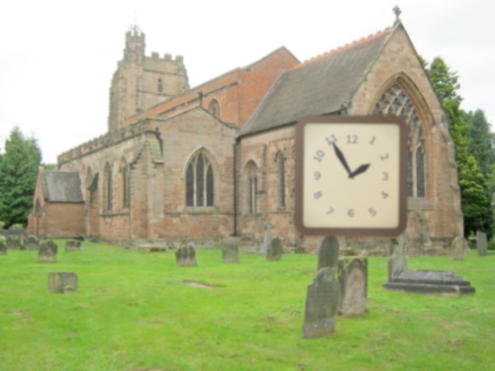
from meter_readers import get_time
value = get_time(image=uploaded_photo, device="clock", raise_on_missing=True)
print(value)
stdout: 1:55
